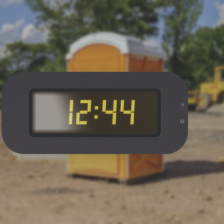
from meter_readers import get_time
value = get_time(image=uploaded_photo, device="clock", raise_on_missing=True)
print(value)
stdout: 12:44
